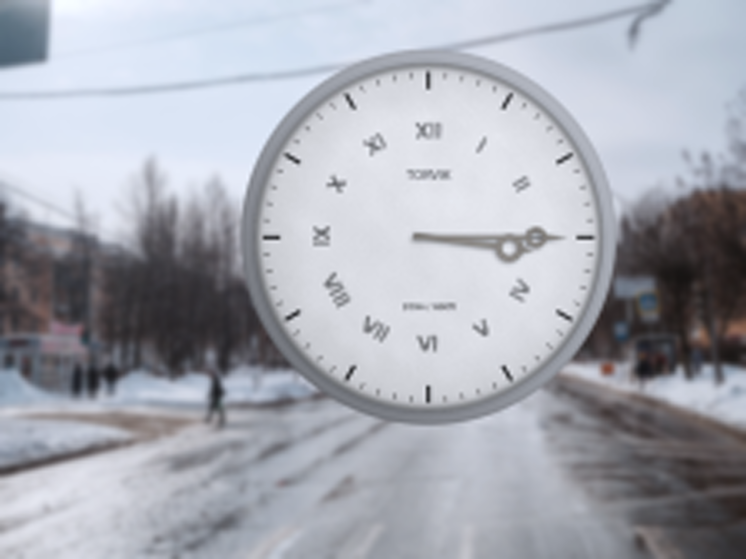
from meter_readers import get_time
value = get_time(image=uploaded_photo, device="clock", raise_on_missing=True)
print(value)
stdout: 3:15
